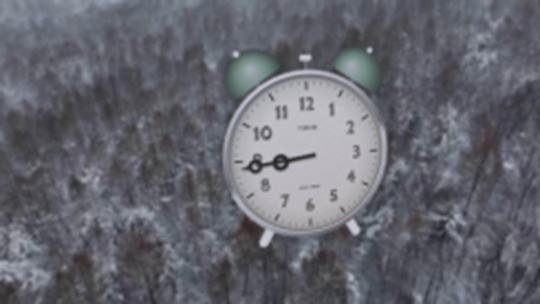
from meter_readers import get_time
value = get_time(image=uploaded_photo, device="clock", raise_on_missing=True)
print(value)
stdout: 8:44
